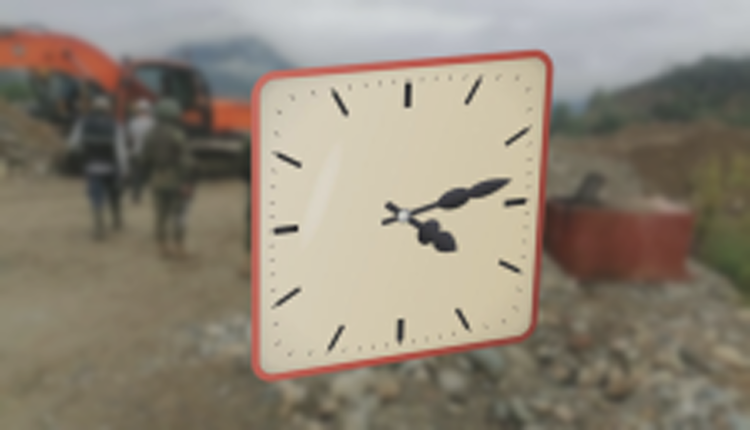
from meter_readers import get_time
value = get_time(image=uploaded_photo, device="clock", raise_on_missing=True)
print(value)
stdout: 4:13
